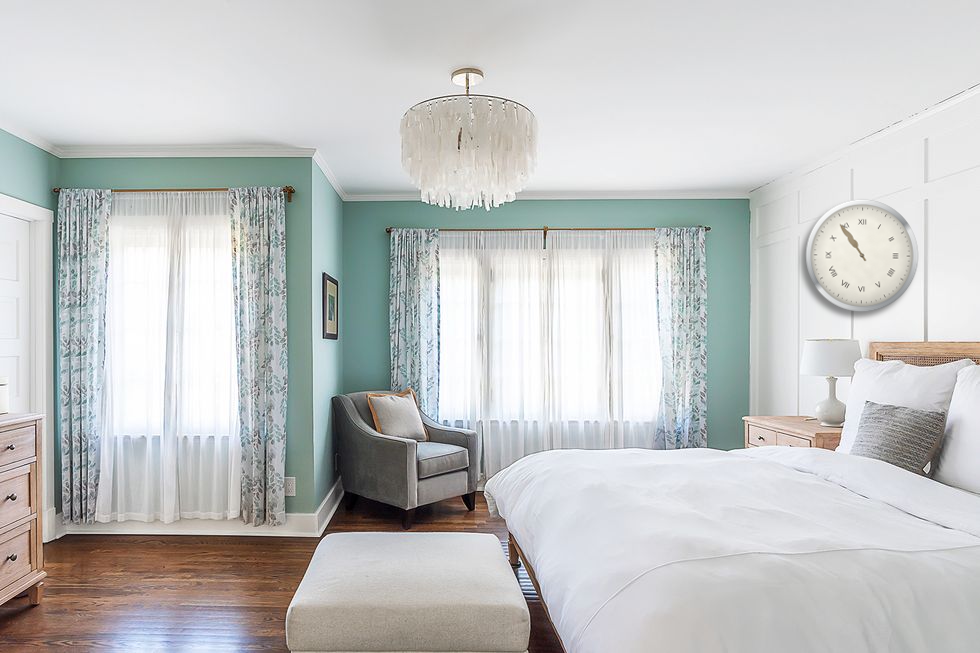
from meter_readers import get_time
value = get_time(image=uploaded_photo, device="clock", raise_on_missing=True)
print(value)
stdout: 10:54
